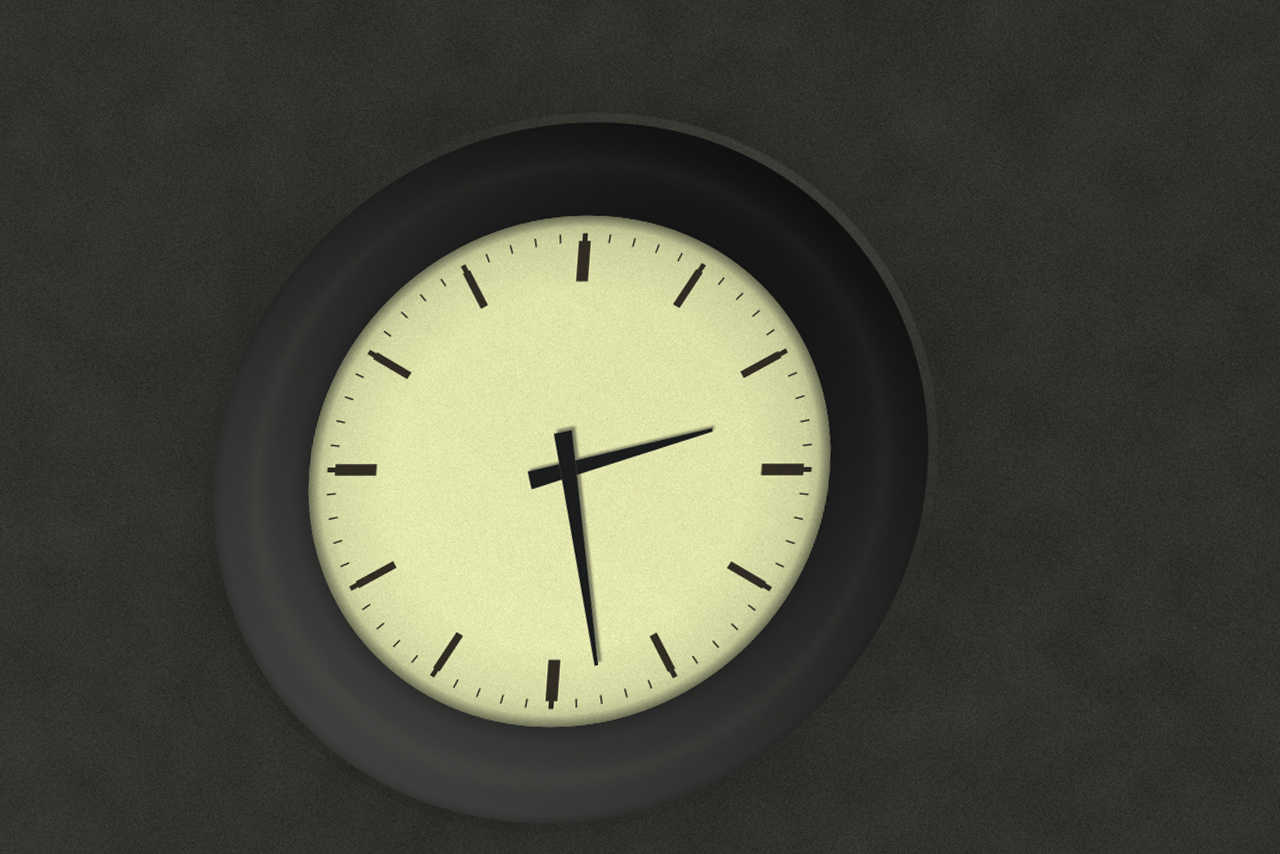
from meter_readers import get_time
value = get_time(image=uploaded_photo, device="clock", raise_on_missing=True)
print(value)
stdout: 2:28
